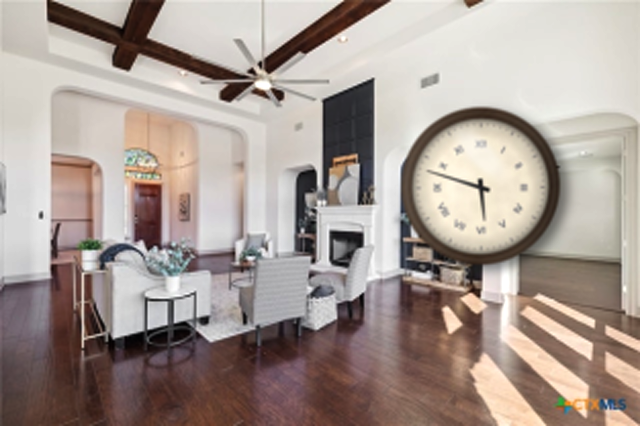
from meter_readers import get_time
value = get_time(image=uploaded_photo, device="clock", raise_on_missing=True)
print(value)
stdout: 5:48
